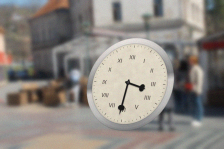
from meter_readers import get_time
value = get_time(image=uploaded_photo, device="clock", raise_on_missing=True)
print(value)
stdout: 3:31
